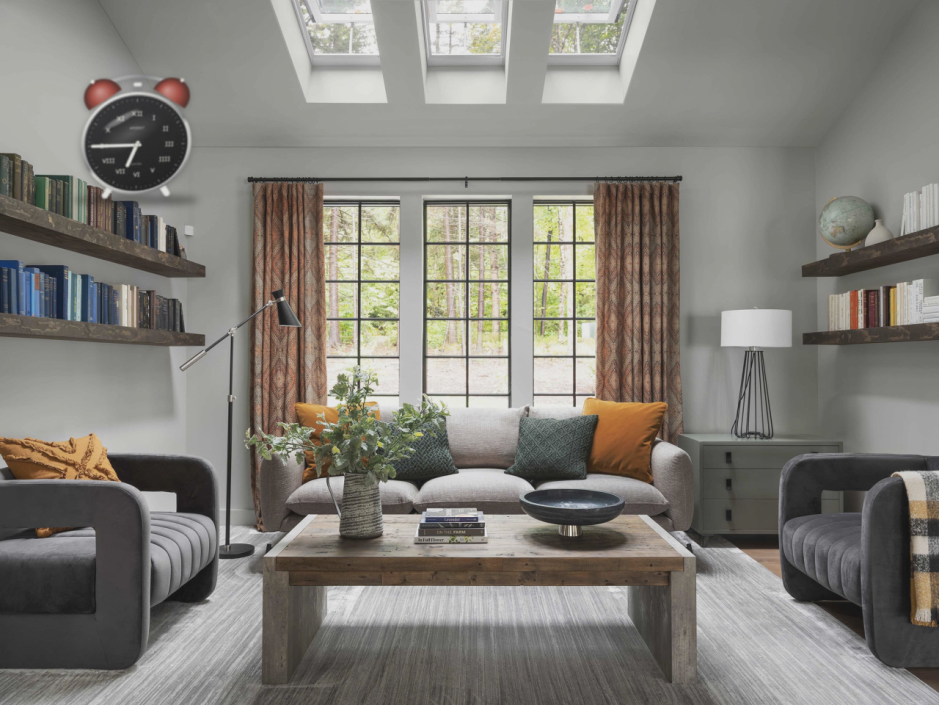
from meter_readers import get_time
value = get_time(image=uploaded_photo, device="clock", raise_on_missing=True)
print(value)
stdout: 6:45
